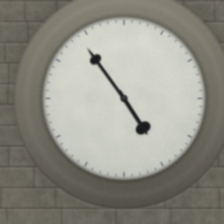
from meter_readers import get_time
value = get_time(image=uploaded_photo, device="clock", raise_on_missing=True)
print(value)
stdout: 4:54
